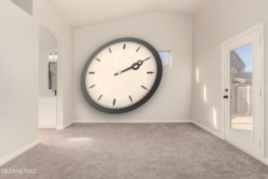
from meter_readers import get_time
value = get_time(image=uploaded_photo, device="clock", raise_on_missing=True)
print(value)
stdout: 2:10
